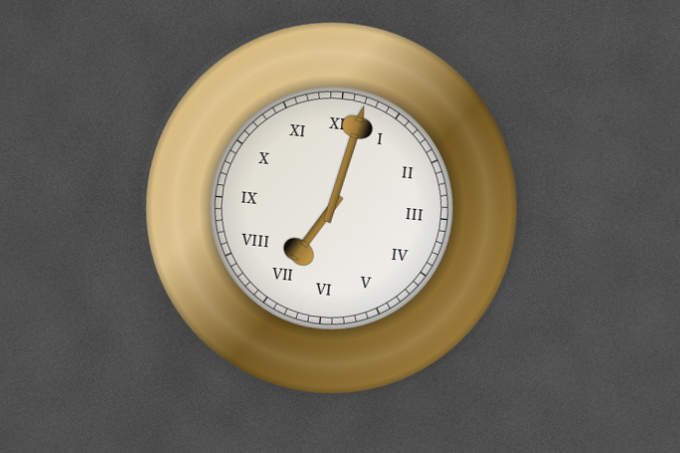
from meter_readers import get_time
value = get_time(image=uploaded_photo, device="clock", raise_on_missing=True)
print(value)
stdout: 7:02
